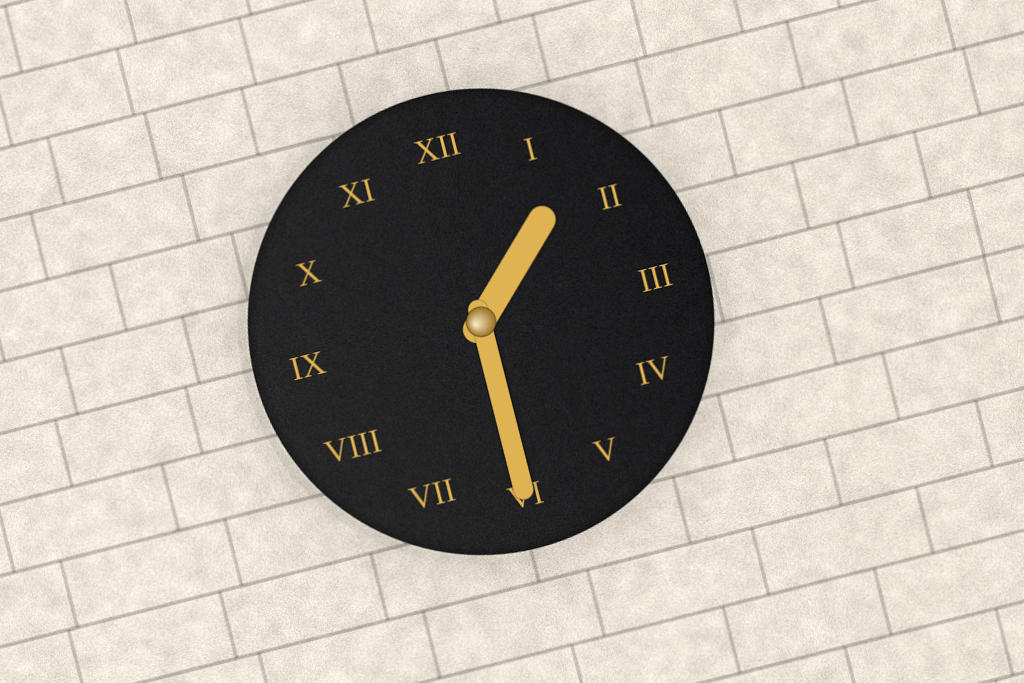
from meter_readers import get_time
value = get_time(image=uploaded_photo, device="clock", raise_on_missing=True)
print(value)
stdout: 1:30
